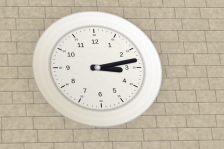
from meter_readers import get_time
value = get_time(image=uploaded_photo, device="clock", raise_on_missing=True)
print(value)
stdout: 3:13
